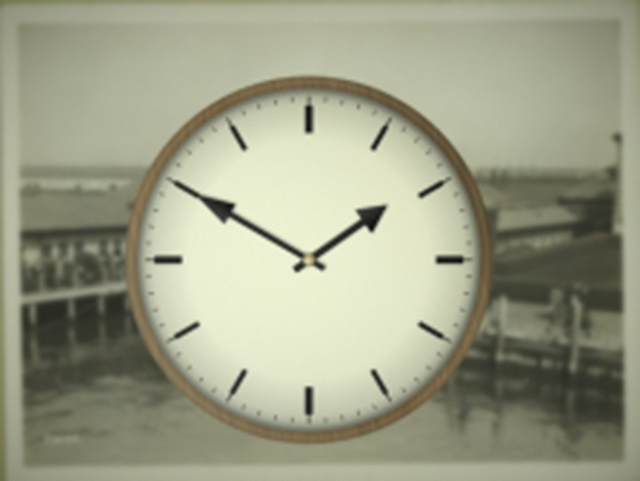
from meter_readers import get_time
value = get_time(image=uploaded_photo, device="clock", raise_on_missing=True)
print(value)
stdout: 1:50
